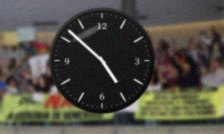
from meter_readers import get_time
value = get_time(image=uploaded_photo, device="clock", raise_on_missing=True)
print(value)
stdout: 4:52
